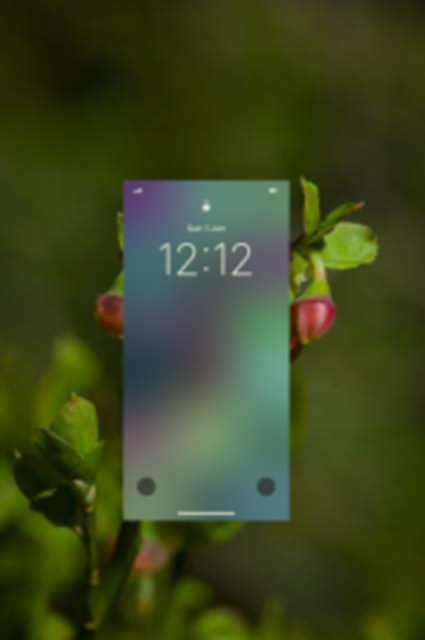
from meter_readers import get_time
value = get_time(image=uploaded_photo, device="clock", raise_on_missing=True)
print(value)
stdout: 12:12
